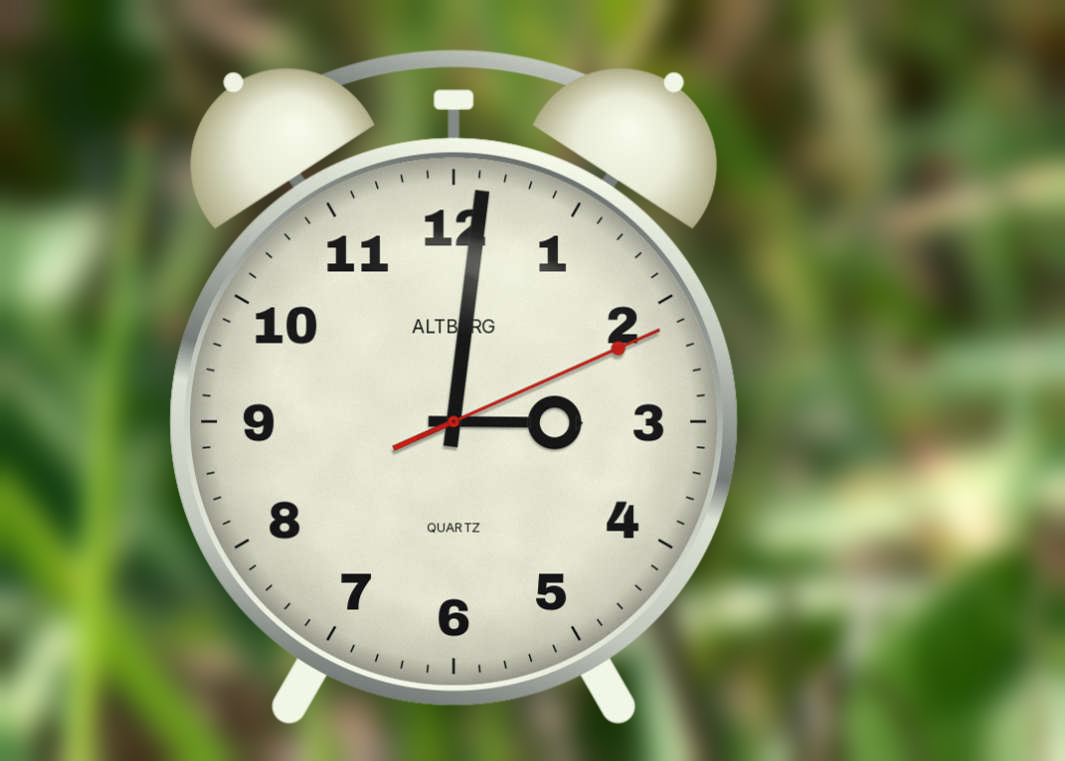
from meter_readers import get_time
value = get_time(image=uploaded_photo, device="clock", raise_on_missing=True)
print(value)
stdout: 3:01:11
